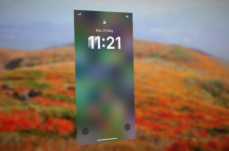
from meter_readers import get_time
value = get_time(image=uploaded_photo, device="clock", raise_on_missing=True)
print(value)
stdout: 11:21
